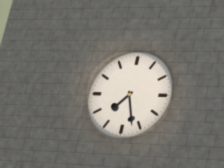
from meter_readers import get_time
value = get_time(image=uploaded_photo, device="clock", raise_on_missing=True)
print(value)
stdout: 7:27
